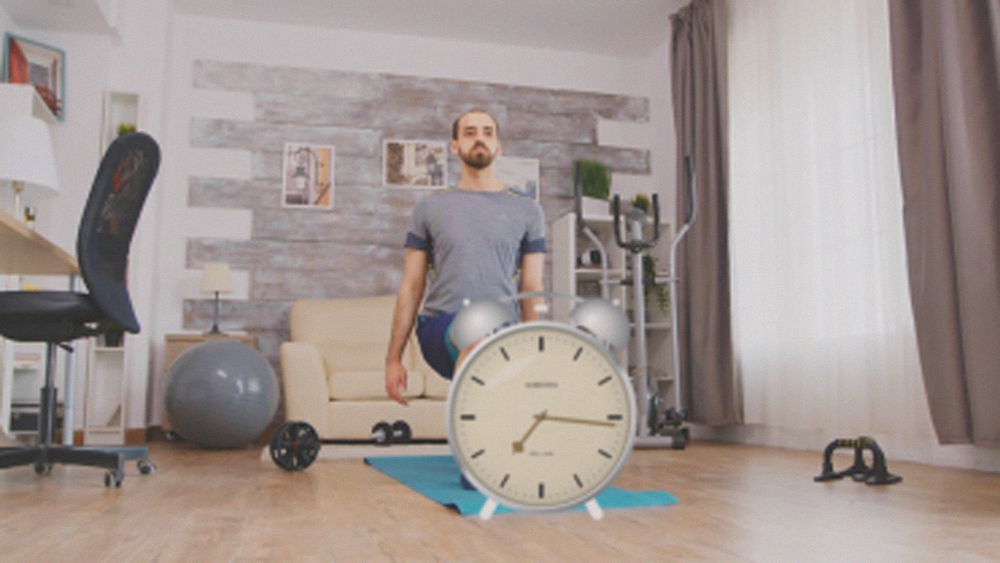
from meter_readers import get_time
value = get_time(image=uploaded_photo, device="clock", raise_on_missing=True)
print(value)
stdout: 7:16
